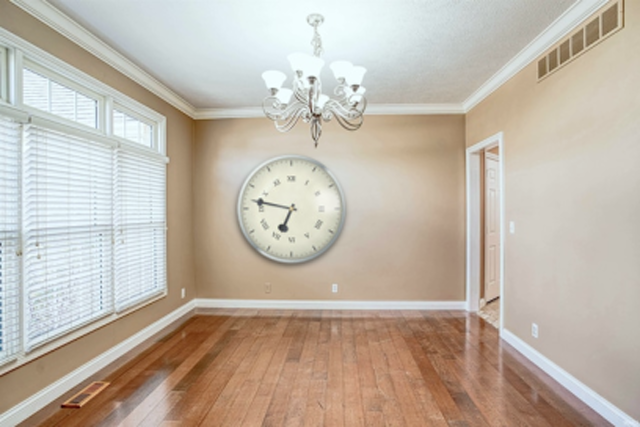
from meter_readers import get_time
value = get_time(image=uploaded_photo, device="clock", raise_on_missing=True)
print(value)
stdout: 6:47
